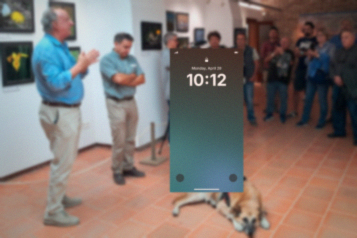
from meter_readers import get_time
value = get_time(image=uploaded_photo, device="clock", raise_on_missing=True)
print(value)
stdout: 10:12
